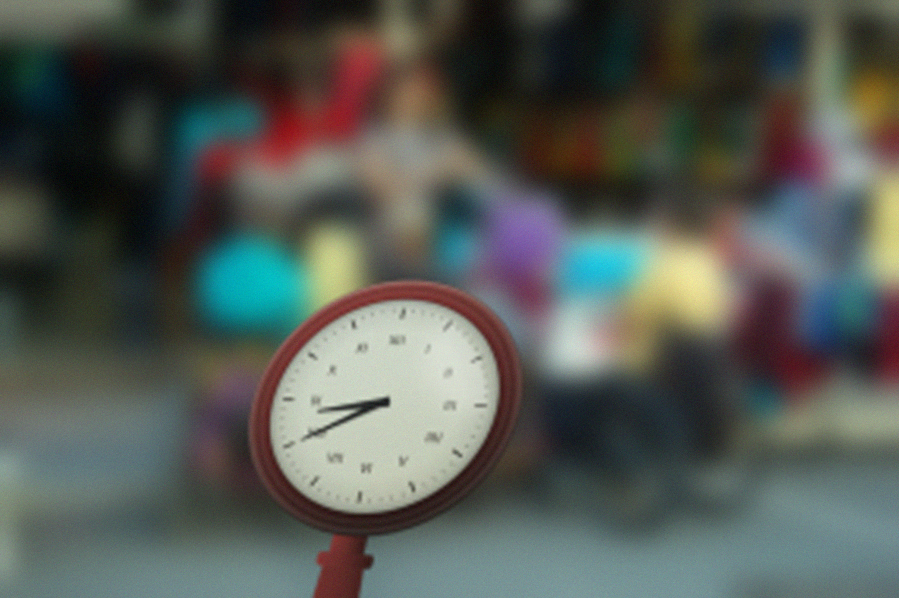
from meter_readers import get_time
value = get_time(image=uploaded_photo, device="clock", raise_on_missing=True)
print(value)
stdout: 8:40
